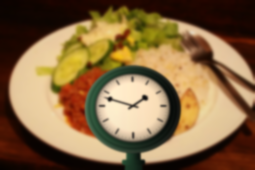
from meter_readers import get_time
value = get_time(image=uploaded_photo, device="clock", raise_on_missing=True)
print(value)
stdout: 1:48
